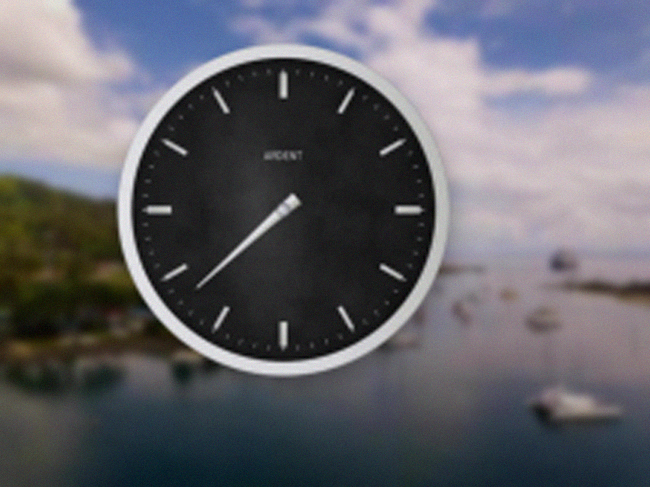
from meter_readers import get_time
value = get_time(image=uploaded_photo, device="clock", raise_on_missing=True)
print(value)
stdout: 7:38
